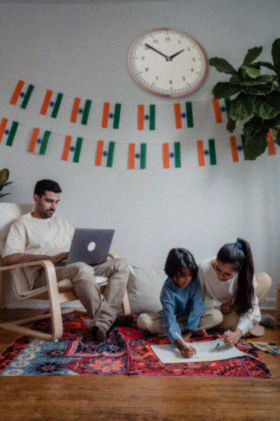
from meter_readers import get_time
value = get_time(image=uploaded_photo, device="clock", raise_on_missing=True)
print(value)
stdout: 1:51
